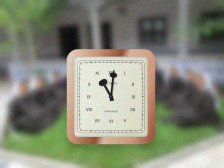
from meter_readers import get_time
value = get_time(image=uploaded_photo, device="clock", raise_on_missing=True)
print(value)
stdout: 11:01
